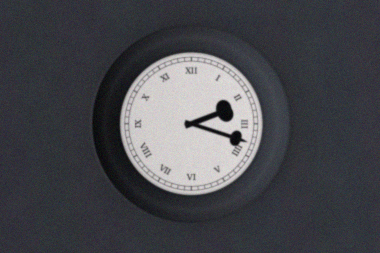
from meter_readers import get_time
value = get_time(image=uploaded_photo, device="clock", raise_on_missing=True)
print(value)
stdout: 2:18
